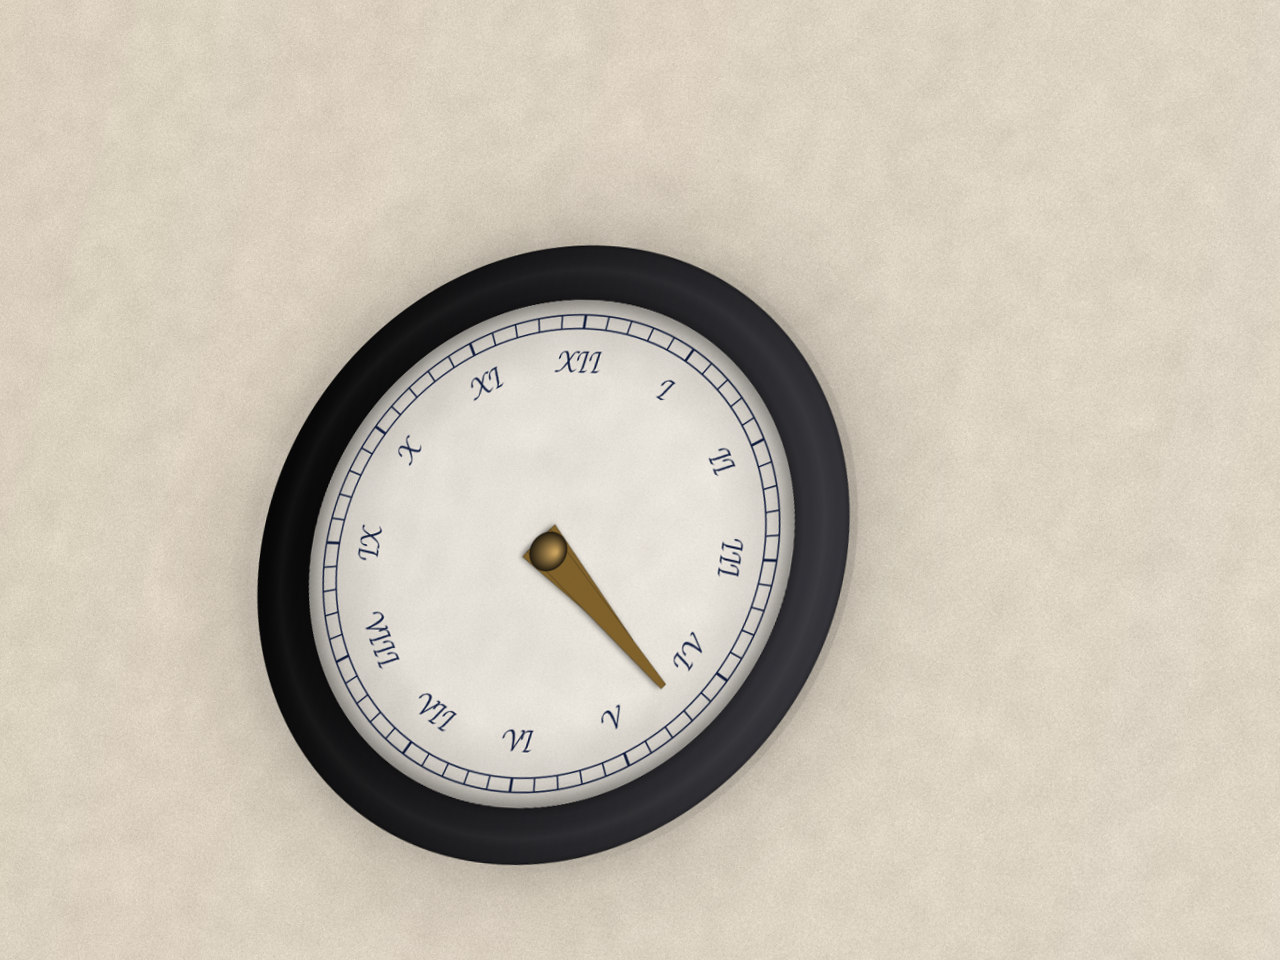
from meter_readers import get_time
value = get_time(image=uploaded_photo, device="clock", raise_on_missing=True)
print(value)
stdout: 4:22
